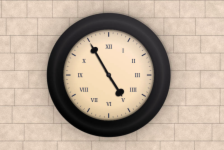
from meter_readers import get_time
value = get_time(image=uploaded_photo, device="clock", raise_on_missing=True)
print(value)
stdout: 4:55
